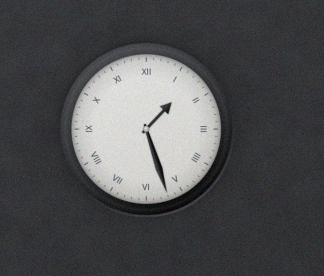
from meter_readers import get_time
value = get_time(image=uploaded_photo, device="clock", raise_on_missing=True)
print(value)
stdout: 1:27
